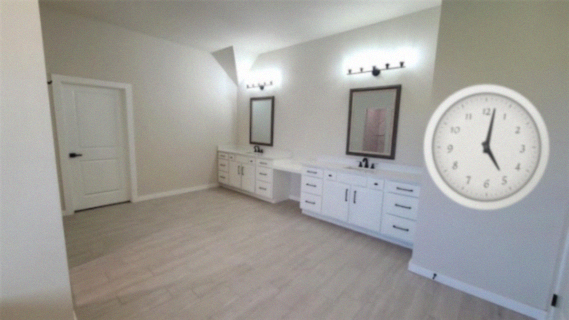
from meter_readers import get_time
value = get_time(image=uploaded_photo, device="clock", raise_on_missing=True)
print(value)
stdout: 5:02
